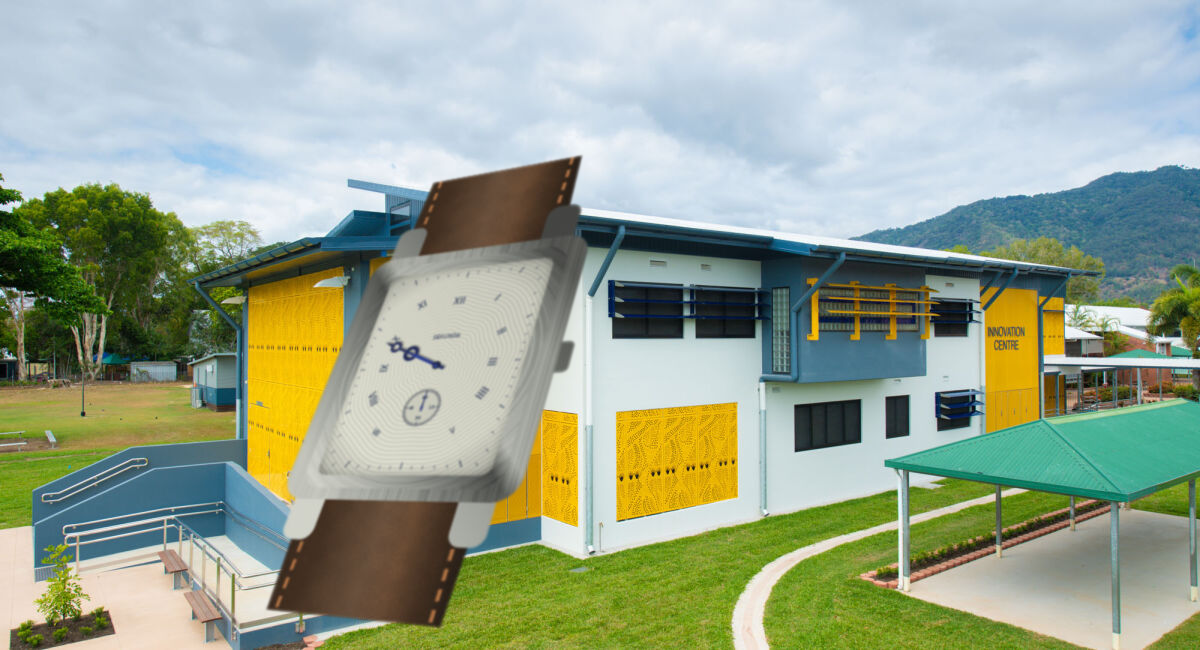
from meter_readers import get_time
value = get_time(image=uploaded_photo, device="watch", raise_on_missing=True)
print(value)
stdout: 9:49
